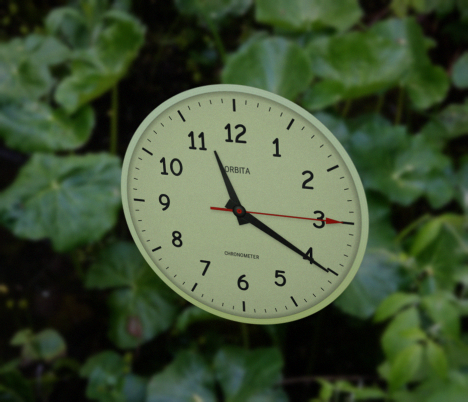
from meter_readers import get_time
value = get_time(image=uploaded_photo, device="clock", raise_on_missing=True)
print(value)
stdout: 11:20:15
